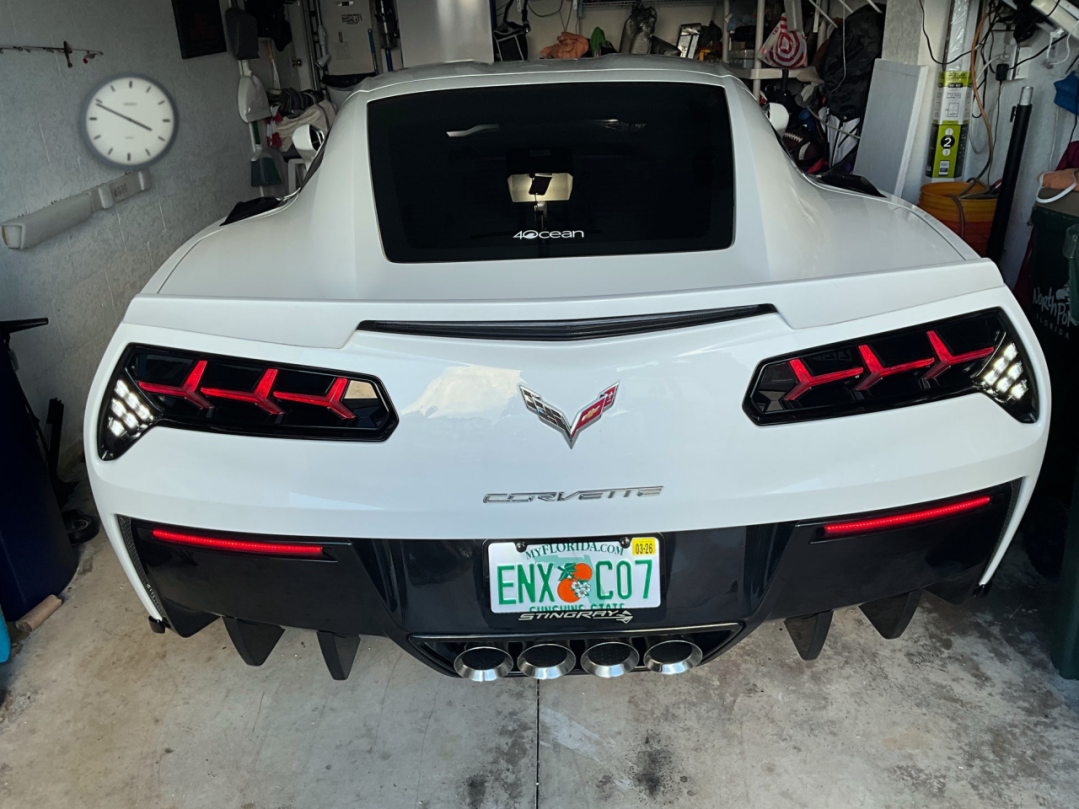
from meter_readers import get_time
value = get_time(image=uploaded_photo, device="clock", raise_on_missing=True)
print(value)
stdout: 3:49
